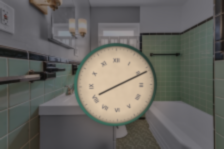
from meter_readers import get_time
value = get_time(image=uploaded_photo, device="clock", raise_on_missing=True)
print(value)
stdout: 8:11
